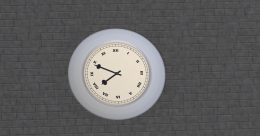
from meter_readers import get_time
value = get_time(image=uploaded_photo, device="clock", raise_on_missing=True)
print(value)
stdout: 7:49
